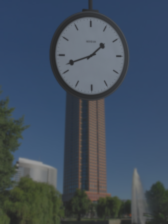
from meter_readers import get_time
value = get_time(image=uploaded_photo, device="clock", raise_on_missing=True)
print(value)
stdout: 1:42
